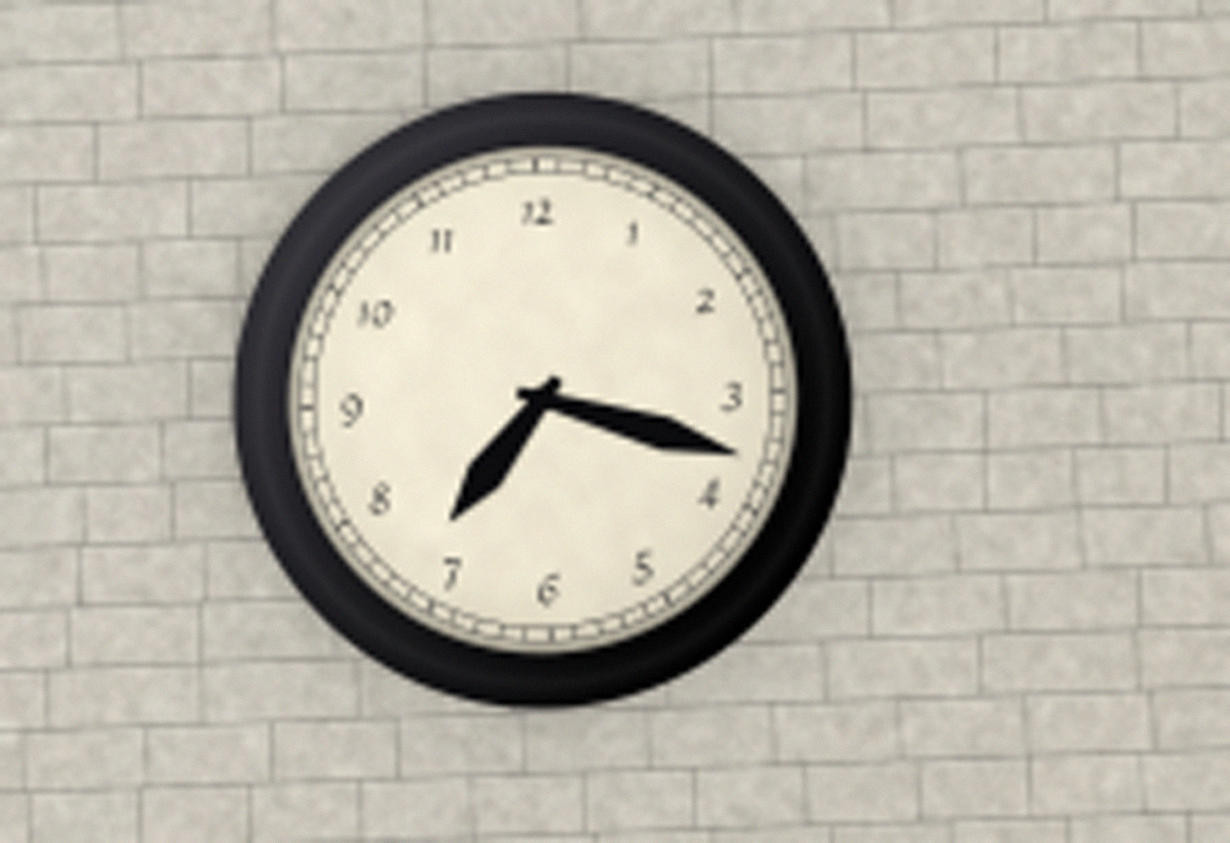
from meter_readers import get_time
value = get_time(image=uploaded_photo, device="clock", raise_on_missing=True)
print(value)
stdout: 7:18
